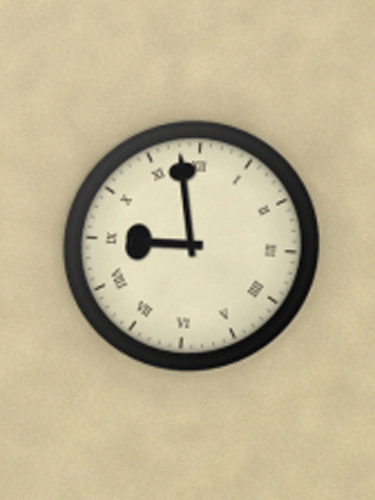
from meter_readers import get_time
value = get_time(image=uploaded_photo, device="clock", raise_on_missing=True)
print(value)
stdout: 8:58
